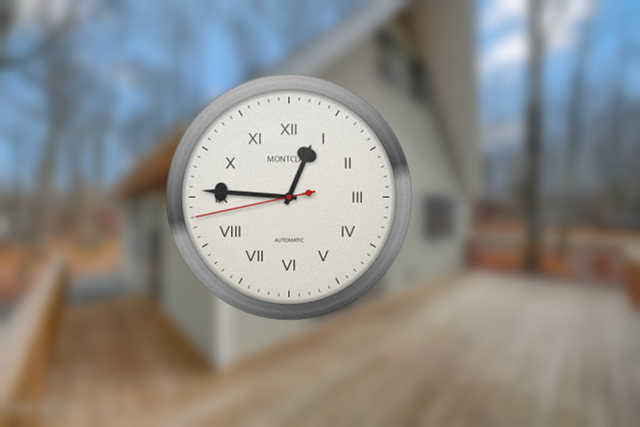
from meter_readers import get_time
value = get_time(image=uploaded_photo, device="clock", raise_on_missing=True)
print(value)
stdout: 12:45:43
